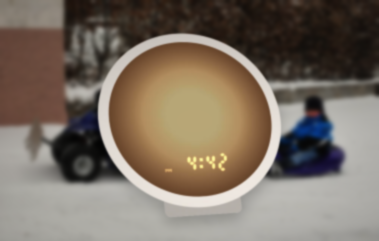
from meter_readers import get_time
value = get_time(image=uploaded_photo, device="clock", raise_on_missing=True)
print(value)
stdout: 4:42
